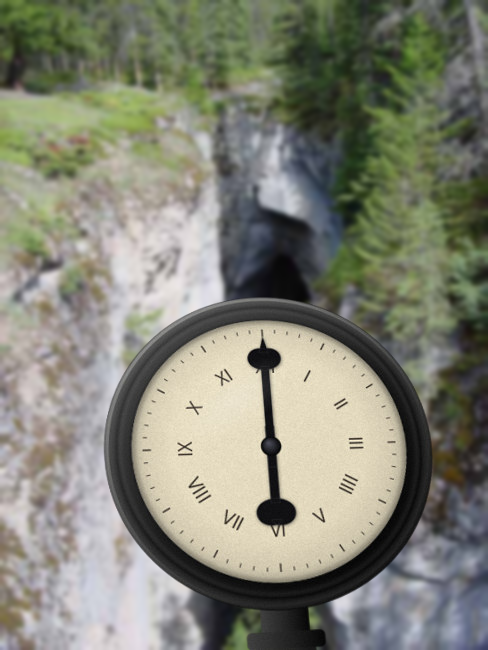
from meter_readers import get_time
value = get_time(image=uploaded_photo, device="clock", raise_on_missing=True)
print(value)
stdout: 6:00
